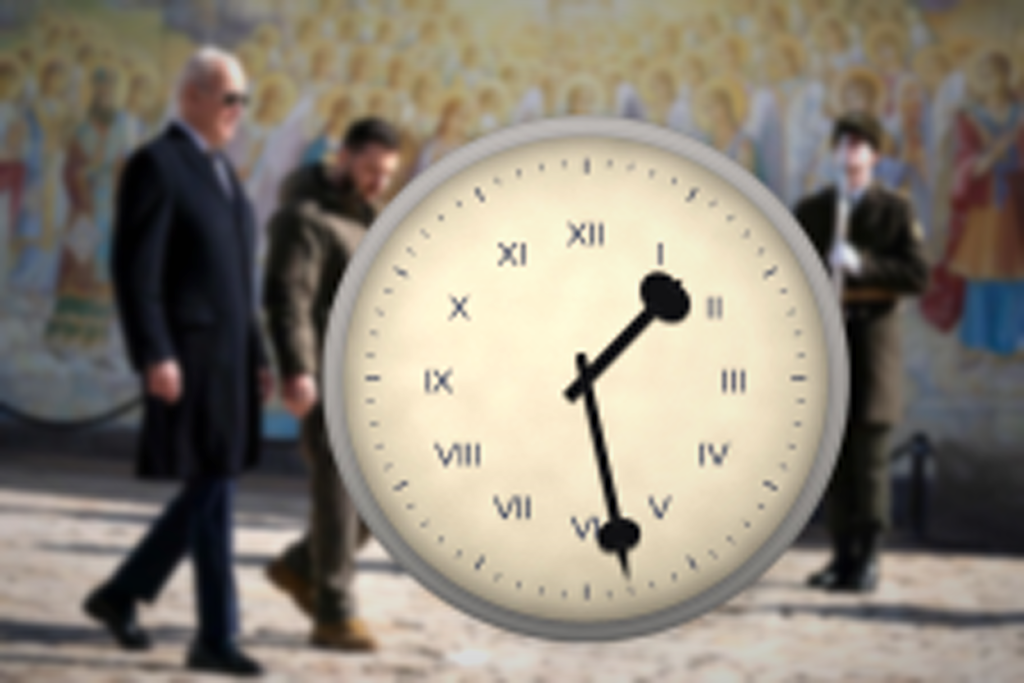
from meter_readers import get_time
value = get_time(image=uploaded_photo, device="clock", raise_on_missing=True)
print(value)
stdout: 1:28
